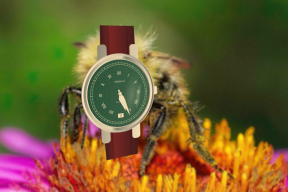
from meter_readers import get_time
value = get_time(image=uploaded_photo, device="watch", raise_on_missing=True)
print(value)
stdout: 5:26
